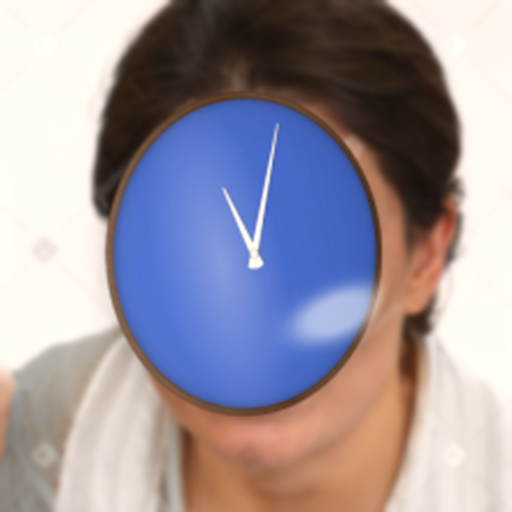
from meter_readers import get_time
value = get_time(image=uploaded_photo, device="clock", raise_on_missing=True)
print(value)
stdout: 11:02
